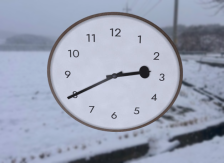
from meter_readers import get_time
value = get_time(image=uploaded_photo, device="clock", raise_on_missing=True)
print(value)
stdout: 2:40
